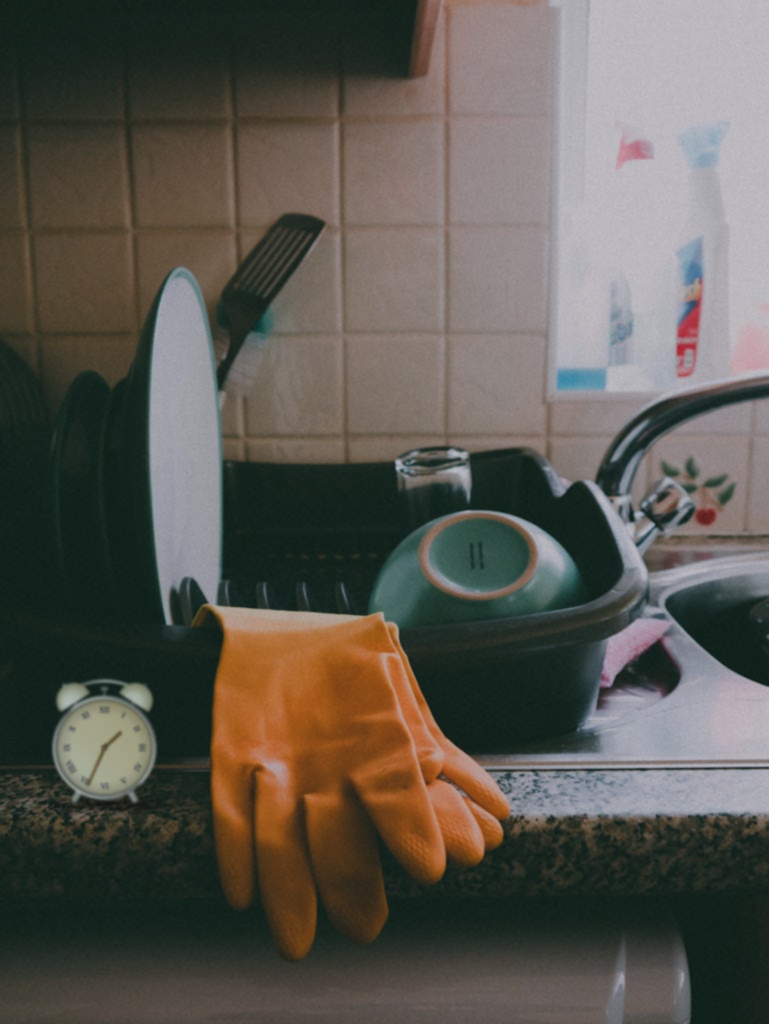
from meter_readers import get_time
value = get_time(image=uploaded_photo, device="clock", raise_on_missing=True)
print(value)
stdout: 1:34
